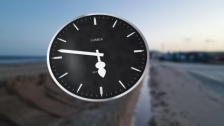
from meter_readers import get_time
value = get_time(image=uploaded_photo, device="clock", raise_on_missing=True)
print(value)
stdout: 5:47
